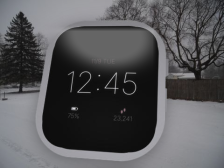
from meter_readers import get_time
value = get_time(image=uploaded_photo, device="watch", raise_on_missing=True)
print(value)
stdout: 12:45
